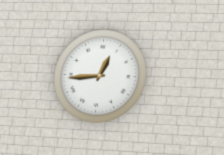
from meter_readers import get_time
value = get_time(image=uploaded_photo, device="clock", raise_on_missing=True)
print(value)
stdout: 12:44
